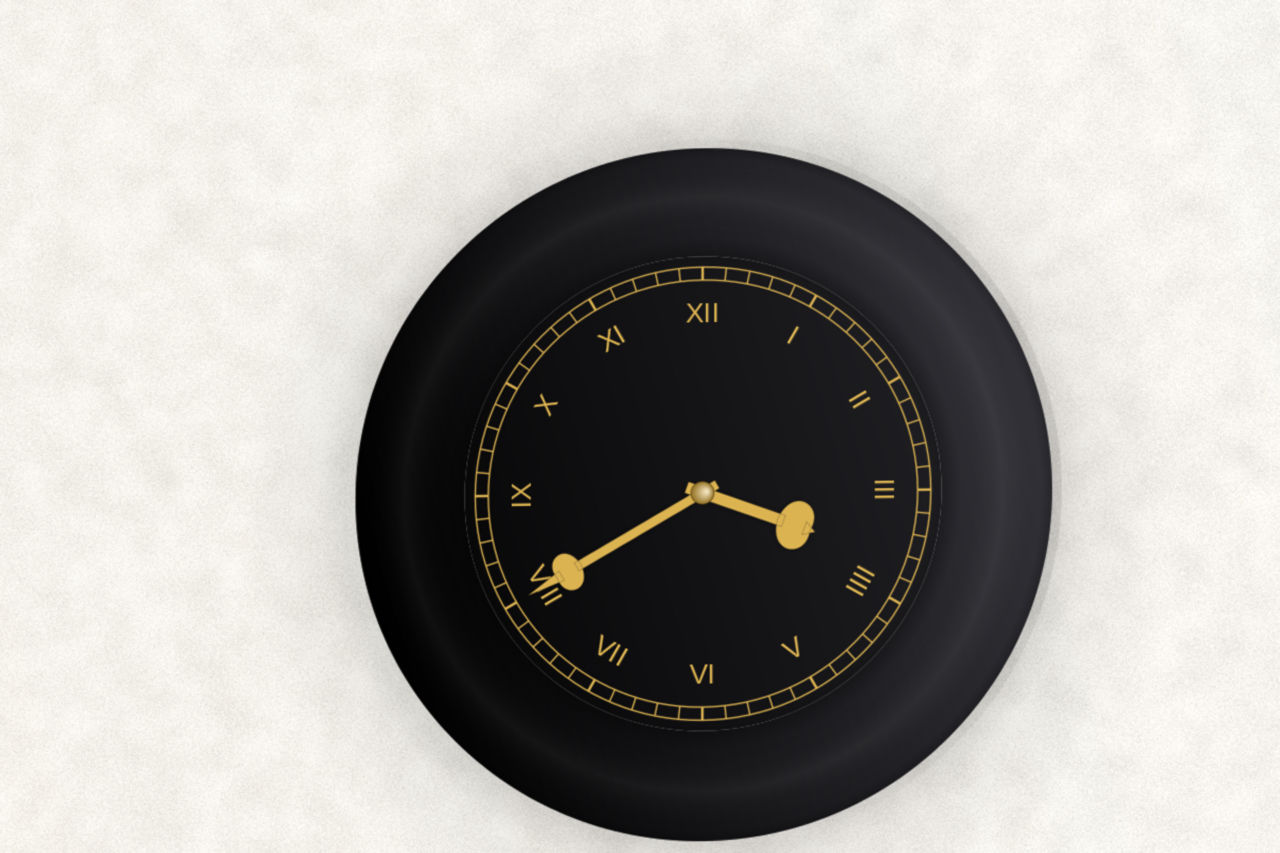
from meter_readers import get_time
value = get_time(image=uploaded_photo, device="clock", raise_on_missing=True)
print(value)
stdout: 3:40
